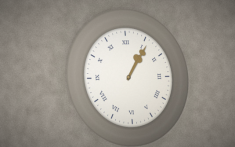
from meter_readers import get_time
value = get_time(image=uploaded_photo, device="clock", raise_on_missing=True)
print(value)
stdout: 1:06
